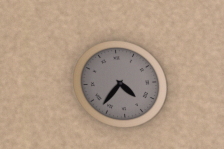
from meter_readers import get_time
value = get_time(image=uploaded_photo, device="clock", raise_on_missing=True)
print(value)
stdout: 4:37
